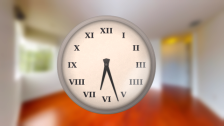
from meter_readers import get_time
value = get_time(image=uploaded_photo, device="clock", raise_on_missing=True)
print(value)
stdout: 6:27
